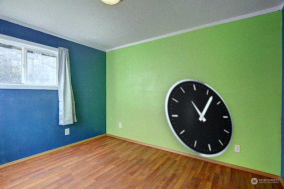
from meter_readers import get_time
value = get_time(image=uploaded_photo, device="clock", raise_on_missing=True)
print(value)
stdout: 11:07
